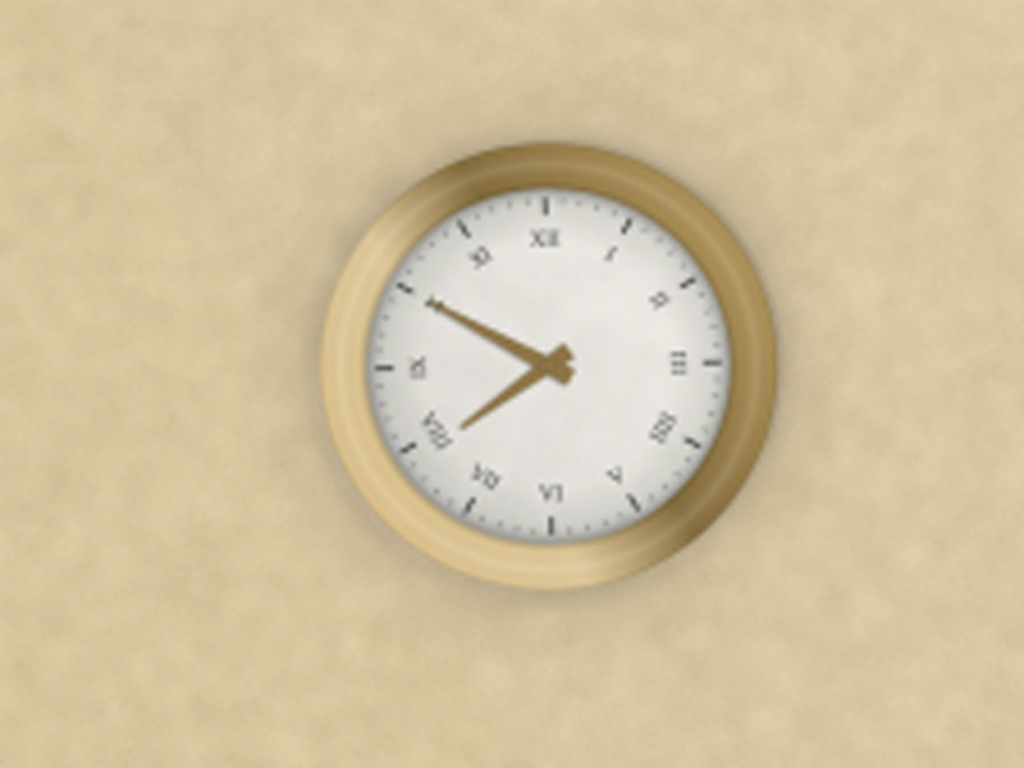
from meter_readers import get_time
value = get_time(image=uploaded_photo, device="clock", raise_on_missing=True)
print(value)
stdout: 7:50
